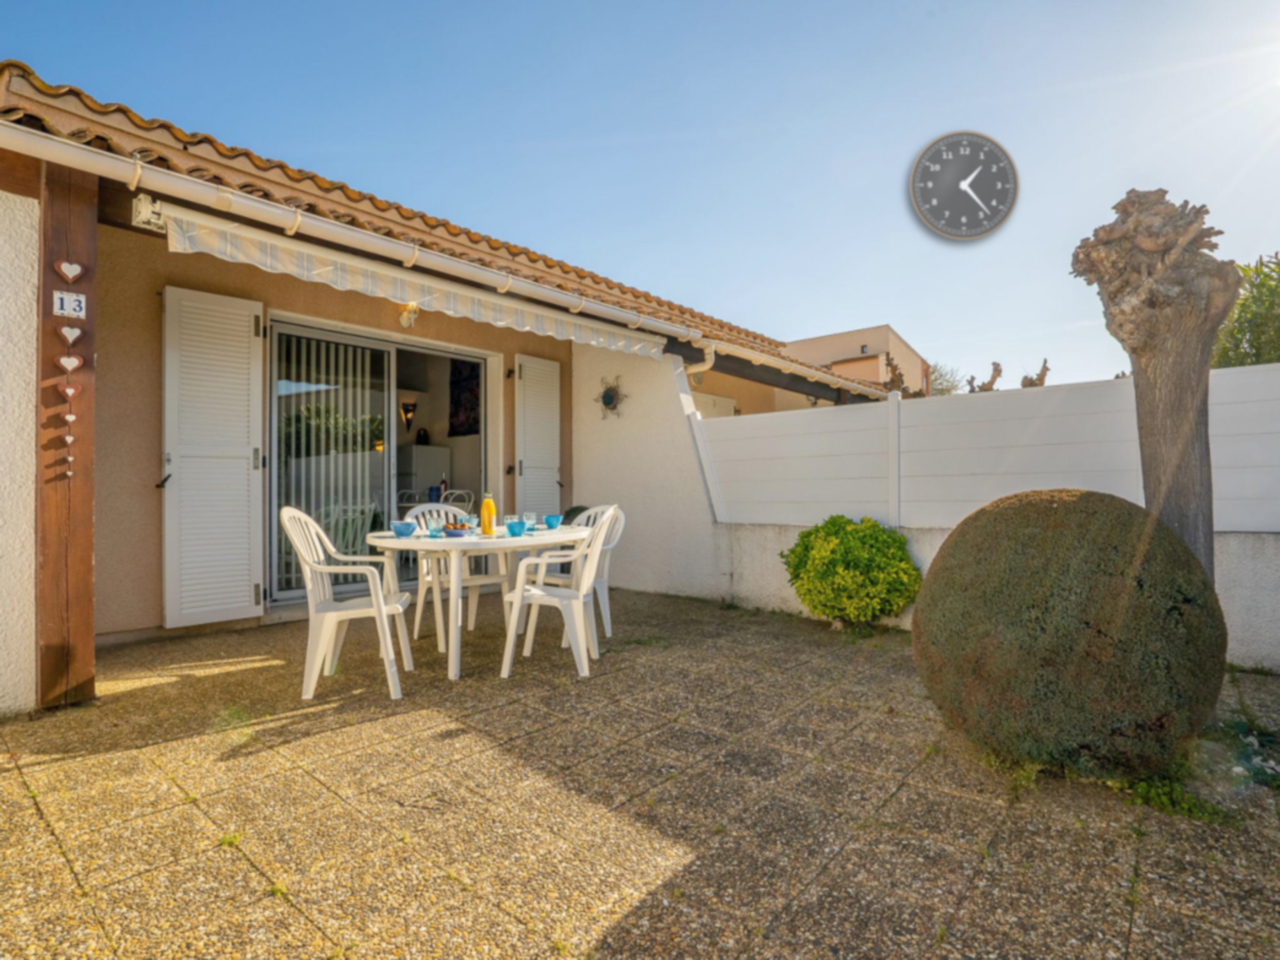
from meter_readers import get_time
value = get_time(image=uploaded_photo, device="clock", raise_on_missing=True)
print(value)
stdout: 1:23
